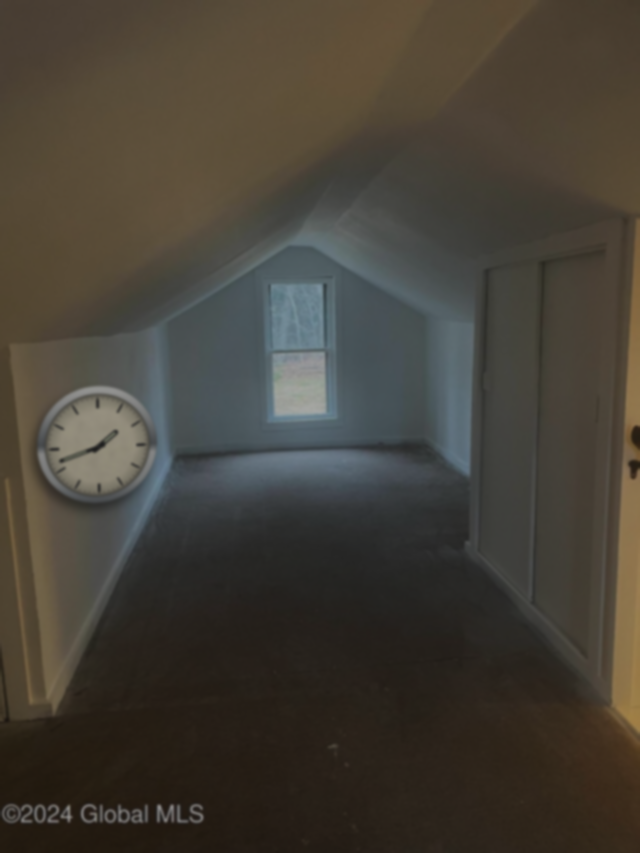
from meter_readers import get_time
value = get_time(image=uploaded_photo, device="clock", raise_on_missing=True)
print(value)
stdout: 1:42
